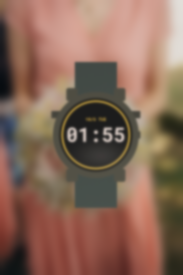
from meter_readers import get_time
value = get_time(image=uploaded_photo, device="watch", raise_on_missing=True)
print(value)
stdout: 1:55
